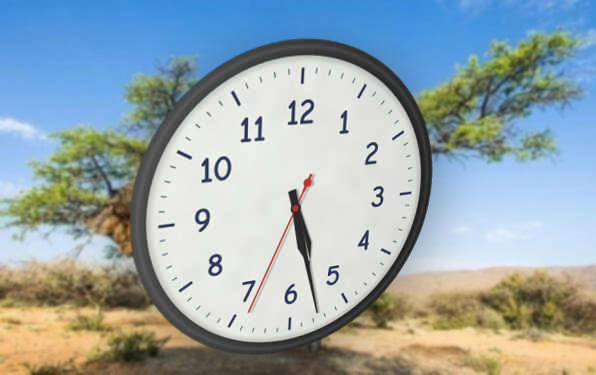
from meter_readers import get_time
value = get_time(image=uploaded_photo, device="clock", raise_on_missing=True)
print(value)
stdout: 5:27:34
